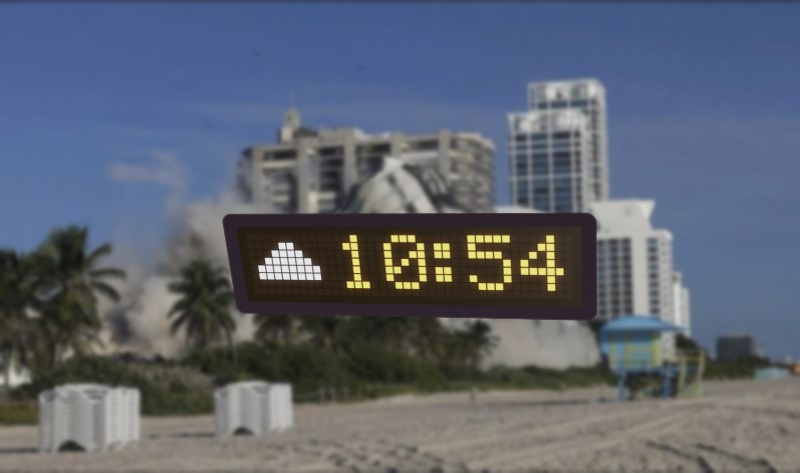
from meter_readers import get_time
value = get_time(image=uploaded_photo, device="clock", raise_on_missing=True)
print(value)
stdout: 10:54
